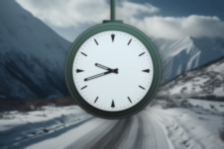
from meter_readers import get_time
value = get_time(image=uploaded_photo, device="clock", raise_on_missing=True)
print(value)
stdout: 9:42
